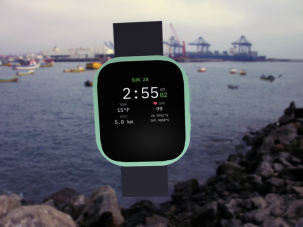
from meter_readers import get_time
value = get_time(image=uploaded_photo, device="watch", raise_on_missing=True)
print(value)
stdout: 2:55
